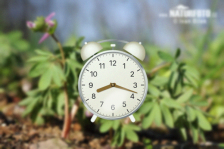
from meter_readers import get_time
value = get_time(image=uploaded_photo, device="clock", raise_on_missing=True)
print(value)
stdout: 8:18
